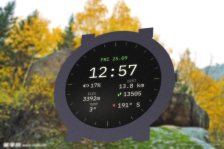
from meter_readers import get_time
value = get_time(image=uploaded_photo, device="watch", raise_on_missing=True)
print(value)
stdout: 12:57
